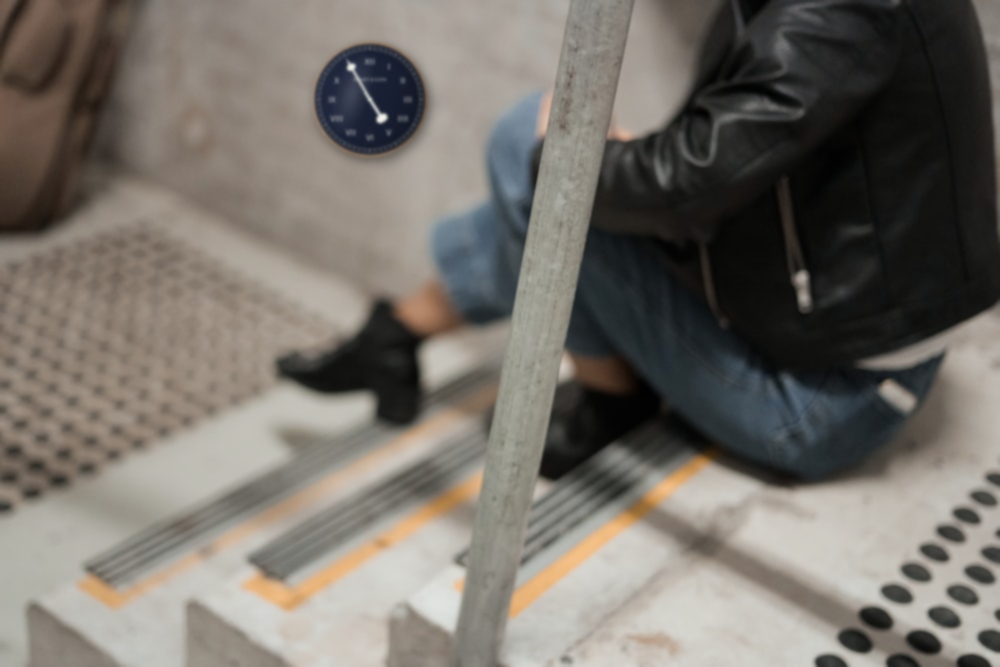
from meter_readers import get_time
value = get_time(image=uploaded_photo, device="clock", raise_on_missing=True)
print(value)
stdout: 4:55
